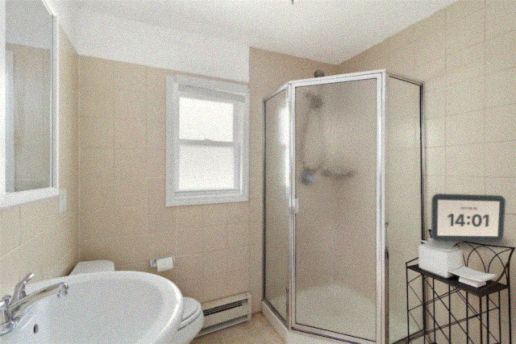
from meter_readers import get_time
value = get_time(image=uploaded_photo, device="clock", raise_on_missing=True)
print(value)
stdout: 14:01
